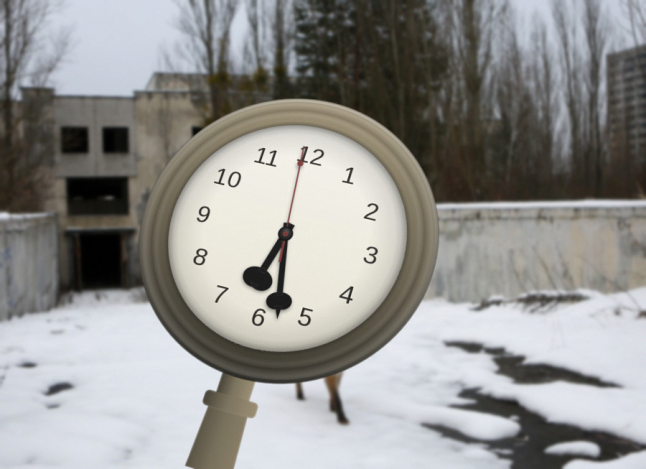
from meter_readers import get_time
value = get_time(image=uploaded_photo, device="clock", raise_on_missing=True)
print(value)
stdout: 6:27:59
